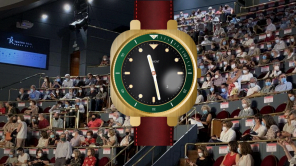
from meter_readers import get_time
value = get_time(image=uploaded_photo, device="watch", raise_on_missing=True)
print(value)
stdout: 11:28
